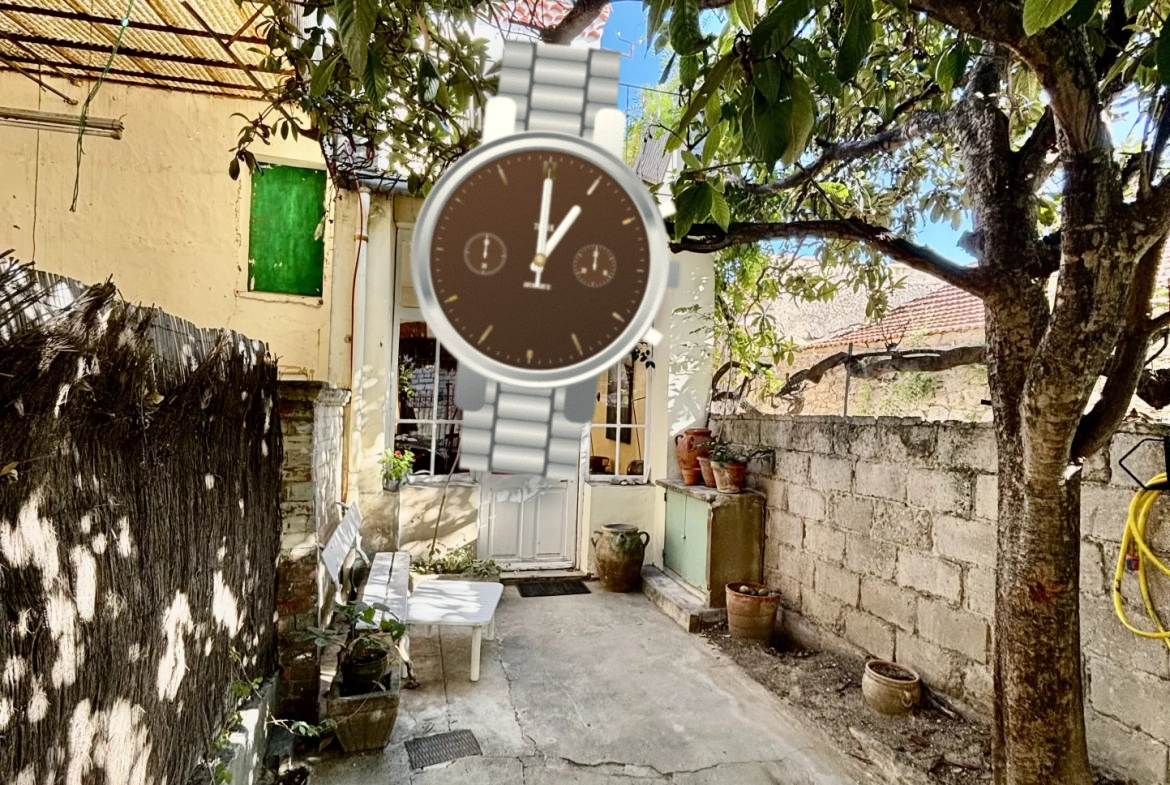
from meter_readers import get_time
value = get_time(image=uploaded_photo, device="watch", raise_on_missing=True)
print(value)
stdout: 1:00
